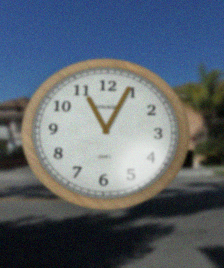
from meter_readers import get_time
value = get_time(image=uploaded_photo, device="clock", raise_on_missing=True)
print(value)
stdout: 11:04
